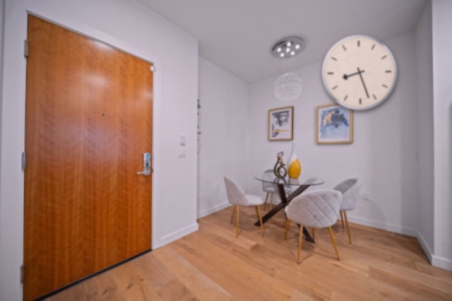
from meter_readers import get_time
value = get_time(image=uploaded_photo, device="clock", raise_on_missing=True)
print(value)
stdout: 8:27
